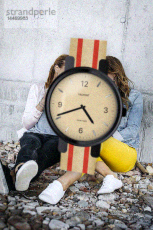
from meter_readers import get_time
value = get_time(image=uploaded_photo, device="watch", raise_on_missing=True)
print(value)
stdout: 4:41
